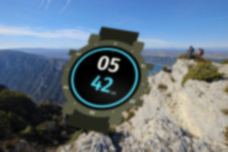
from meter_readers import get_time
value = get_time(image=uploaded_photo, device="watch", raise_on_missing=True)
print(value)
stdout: 5:42
